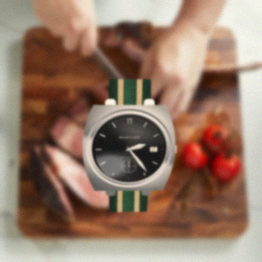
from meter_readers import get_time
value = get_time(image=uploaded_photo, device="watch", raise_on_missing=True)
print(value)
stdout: 2:24
